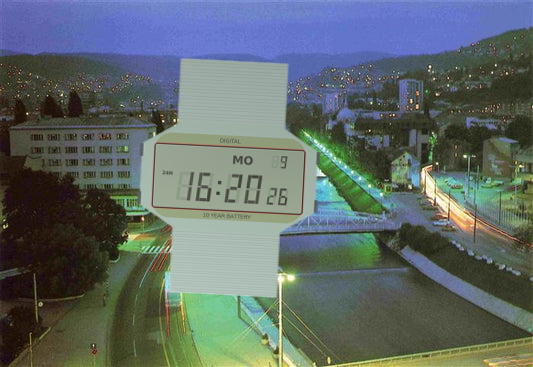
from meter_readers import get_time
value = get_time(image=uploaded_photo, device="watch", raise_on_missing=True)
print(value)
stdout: 16:20:26
